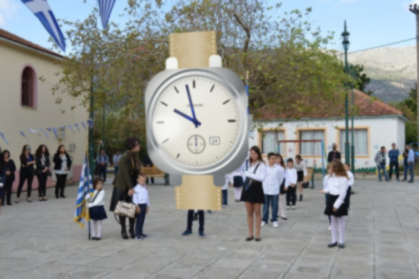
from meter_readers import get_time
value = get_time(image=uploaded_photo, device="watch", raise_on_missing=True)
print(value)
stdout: 9:58
